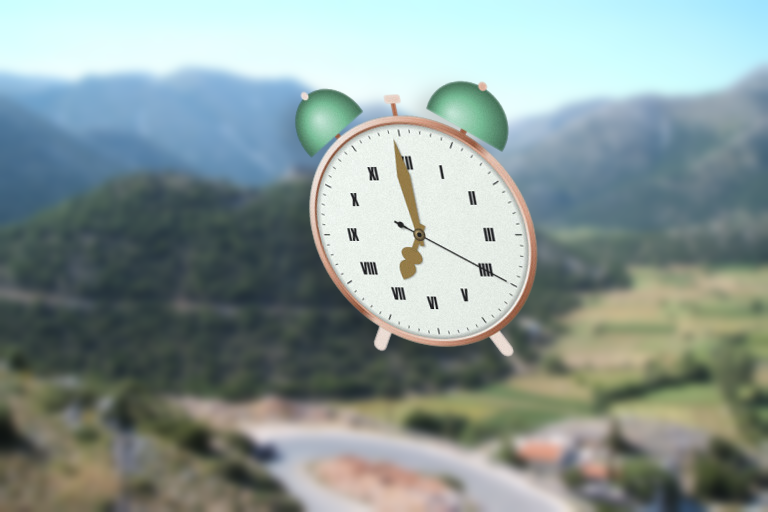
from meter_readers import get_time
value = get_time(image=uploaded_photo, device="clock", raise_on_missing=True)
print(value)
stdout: 6:59:20
